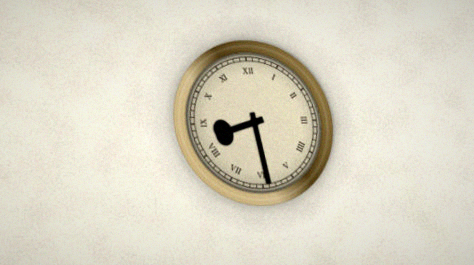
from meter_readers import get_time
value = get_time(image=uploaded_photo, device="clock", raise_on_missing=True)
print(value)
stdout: 8:29
